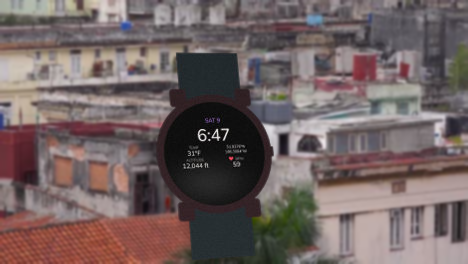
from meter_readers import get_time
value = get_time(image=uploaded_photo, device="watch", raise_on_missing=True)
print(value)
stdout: 6:47
